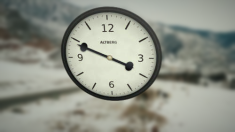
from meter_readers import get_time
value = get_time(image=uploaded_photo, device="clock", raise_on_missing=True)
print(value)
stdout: 3:49
